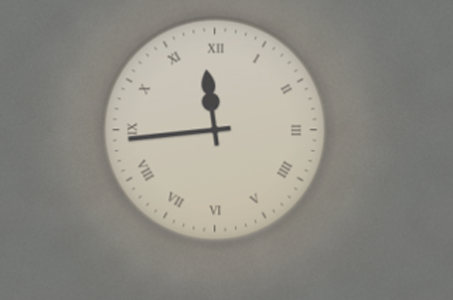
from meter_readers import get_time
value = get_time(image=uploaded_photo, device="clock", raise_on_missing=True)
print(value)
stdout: 11:44
